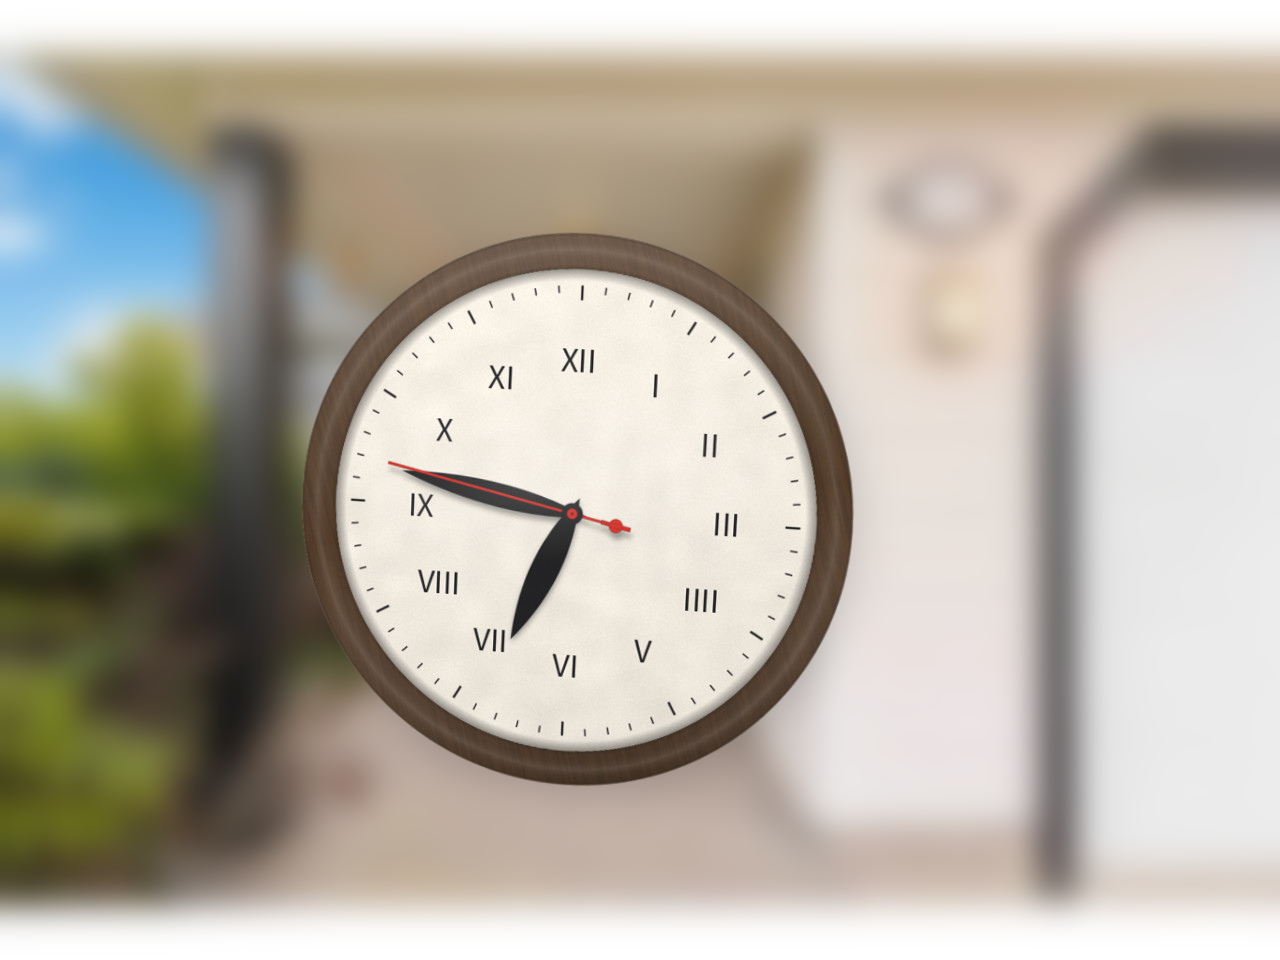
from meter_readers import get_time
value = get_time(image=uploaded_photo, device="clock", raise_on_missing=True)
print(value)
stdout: 6:46:47
